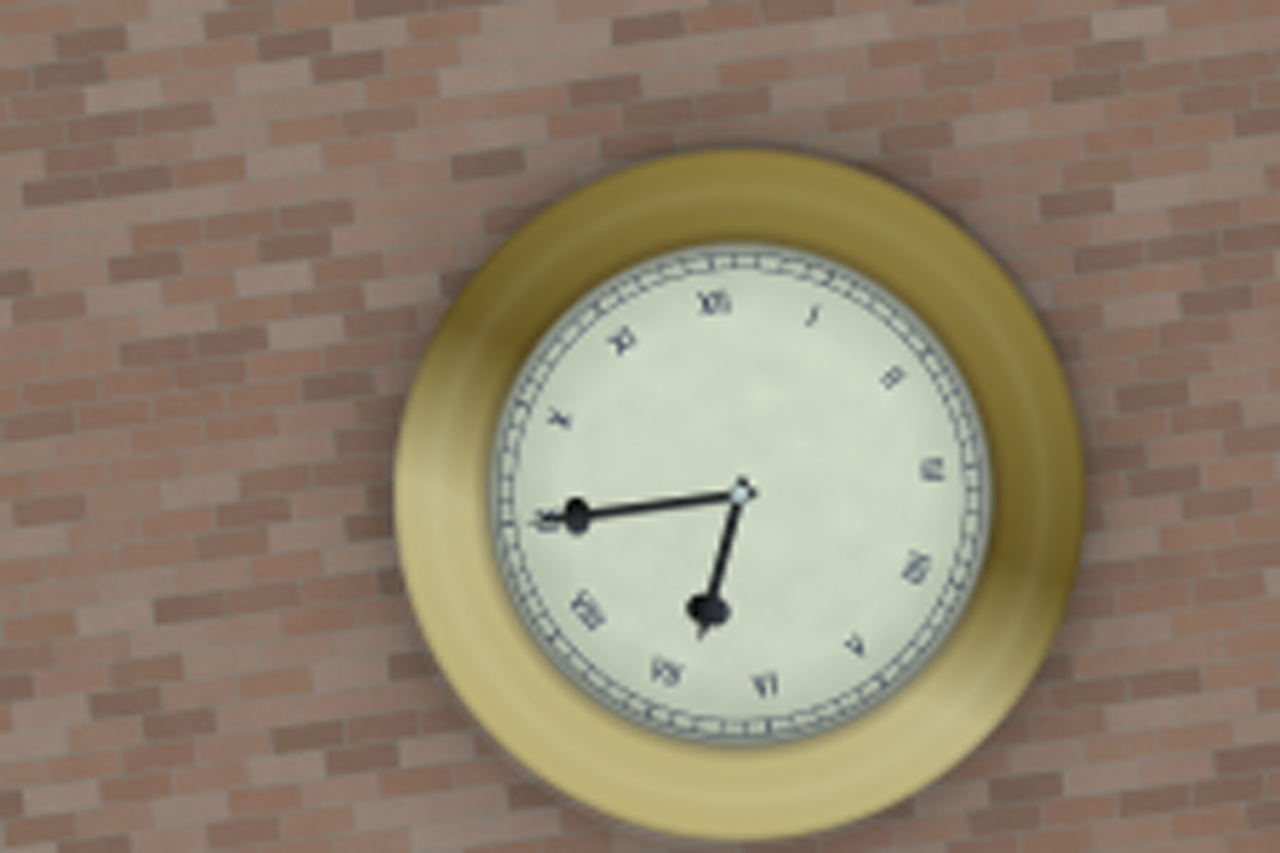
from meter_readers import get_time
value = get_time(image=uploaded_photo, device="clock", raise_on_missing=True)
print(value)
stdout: 6:45
